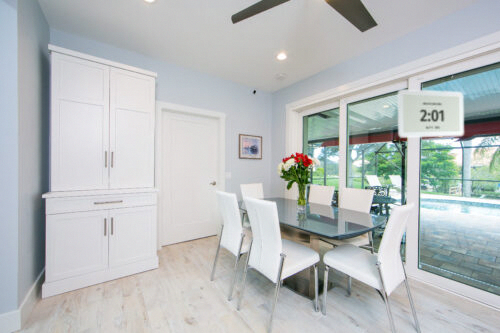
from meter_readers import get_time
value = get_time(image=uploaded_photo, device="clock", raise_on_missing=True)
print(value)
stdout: 2:01
